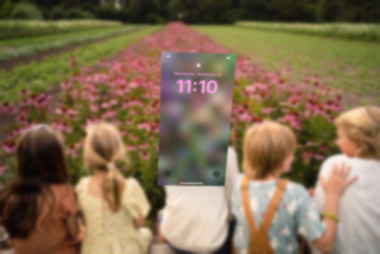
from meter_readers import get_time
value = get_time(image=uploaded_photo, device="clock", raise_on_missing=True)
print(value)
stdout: 11:10
